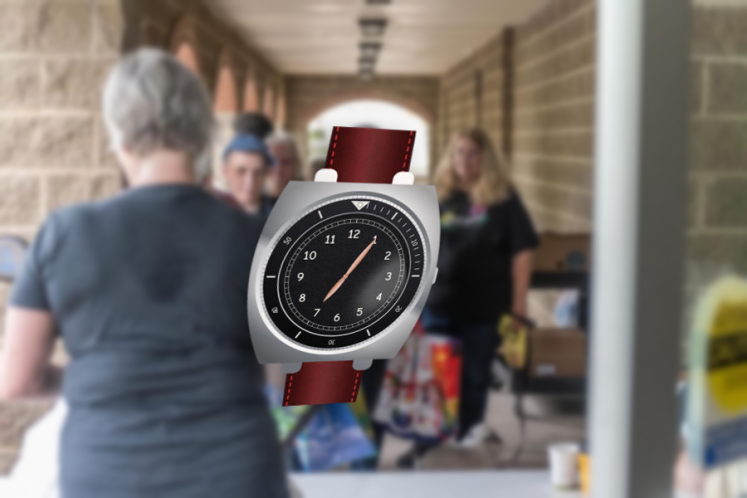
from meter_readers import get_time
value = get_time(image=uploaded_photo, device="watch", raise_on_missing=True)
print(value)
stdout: 7:05
